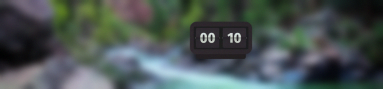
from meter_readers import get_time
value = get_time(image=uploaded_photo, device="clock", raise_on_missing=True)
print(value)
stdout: 0:10
